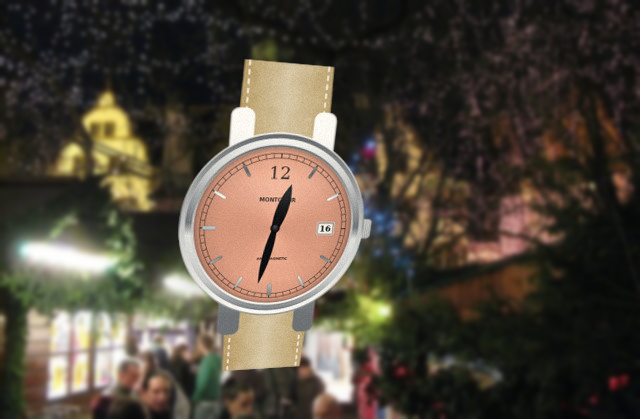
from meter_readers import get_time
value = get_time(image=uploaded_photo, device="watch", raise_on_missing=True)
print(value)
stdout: 12:32
